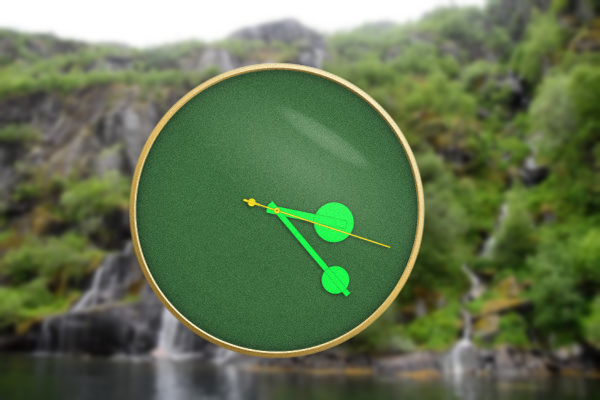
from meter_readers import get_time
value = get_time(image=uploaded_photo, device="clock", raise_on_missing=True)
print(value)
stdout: 3:23:18
